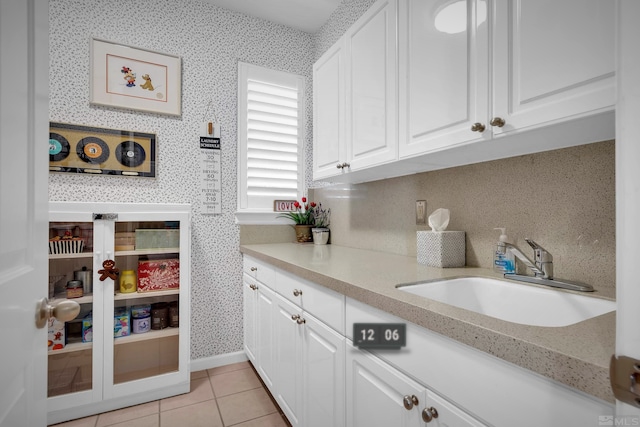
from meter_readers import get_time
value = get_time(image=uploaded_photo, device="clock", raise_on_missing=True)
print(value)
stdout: 12:06
